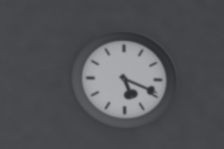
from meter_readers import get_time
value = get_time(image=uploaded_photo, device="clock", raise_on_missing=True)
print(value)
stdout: 5:19
